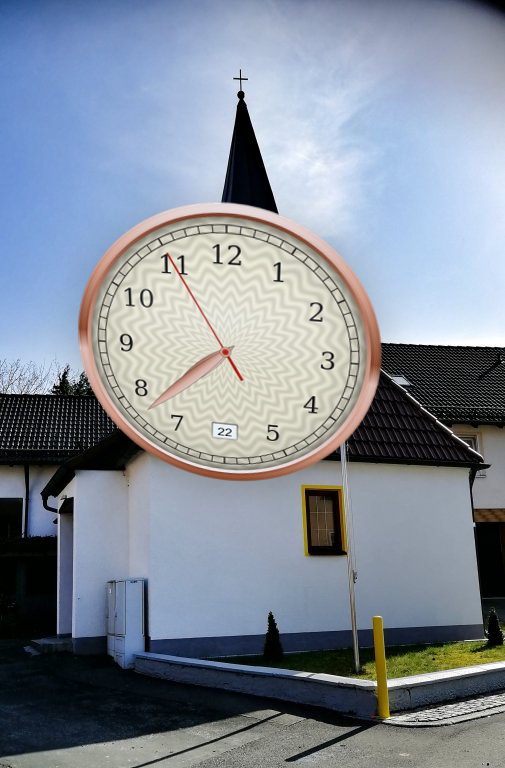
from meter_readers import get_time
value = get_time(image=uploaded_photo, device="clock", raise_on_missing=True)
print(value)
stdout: 7:37:55
